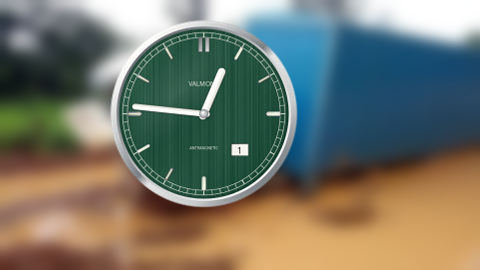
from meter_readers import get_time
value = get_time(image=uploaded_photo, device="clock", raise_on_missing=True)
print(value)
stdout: 12:46
